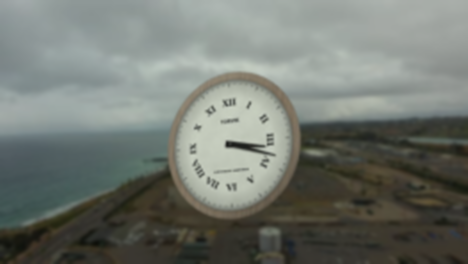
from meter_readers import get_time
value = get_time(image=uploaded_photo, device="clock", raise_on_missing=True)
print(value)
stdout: 3:18
